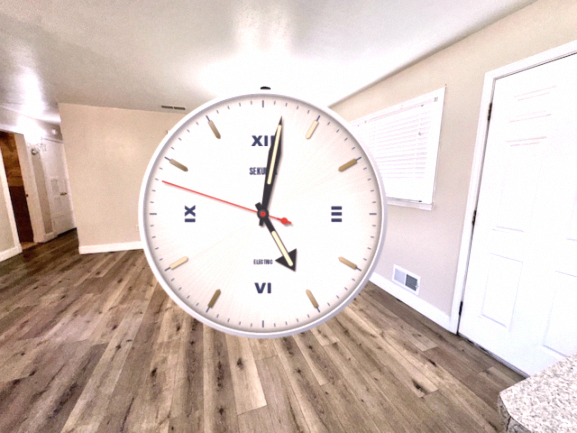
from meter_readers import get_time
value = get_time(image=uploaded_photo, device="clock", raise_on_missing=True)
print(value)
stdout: 5:01:48
